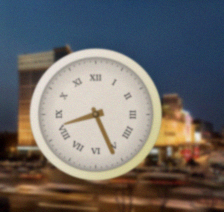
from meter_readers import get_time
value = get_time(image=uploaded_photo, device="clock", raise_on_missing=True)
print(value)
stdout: 8:26
